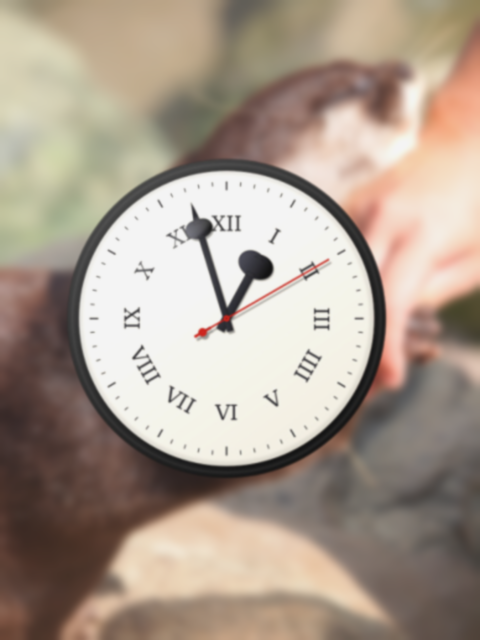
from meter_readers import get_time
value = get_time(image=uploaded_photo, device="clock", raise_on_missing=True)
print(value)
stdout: 12:57:10
